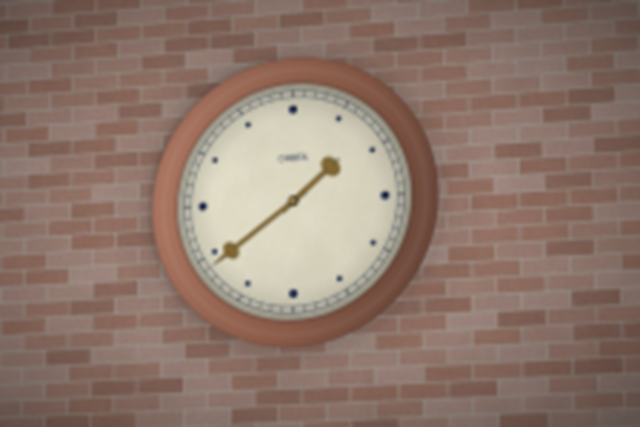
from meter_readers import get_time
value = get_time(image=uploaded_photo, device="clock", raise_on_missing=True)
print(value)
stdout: 1:39
